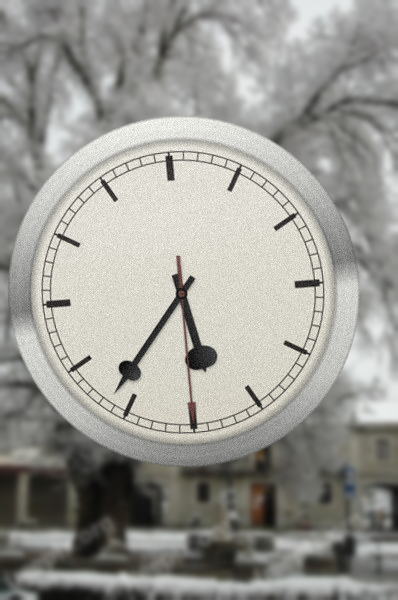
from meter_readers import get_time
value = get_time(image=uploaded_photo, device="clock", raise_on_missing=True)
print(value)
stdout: 5:36:30
